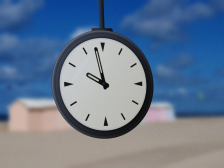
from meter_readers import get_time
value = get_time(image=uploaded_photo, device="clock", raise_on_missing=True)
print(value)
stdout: 9:58
